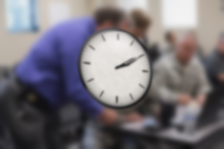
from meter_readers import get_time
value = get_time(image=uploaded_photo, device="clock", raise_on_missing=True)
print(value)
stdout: 2:10
